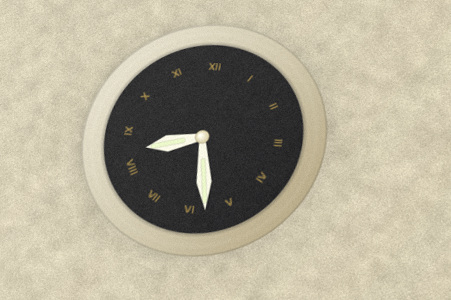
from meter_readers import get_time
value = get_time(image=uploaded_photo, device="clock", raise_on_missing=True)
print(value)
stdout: 8:28
